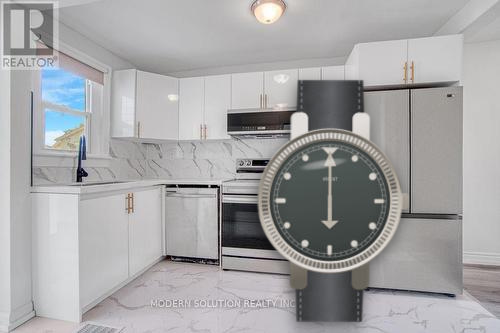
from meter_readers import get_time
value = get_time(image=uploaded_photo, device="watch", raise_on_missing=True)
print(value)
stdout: 6:00
